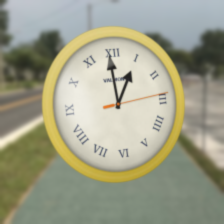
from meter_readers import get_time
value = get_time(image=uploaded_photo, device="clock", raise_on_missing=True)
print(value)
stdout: 12:59:14
